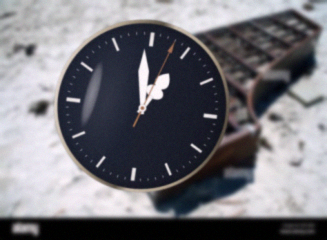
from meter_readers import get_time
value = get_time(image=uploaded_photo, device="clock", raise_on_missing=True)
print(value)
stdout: 12:59:03
